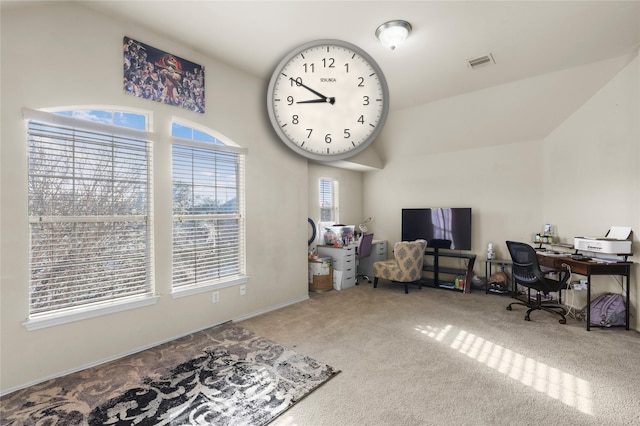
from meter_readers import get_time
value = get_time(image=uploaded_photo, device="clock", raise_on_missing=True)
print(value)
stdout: 8:50
